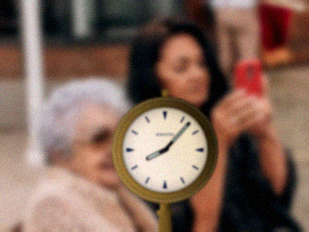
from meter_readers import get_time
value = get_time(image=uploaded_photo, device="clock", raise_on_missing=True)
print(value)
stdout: 8:07
